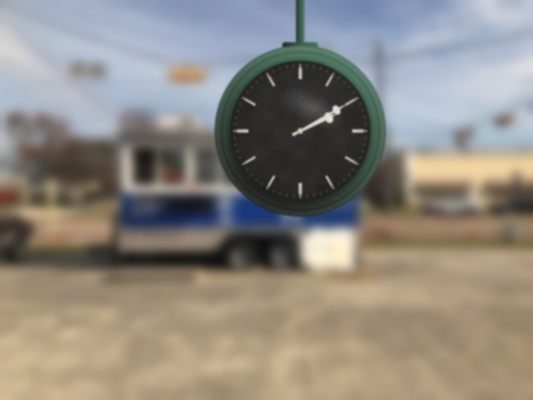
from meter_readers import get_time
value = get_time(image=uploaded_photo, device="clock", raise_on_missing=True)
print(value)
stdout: 2:10
